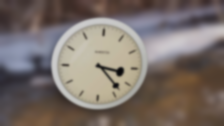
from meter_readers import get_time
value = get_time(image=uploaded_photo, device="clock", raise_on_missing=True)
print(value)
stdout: 3:23
